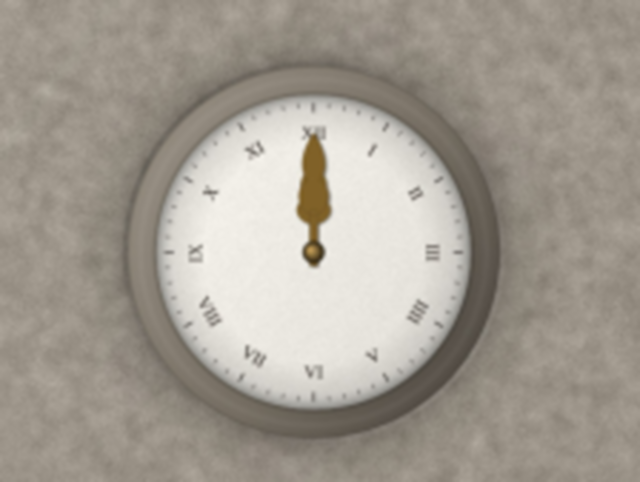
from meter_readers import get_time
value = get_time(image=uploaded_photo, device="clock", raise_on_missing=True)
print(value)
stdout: 12:00
